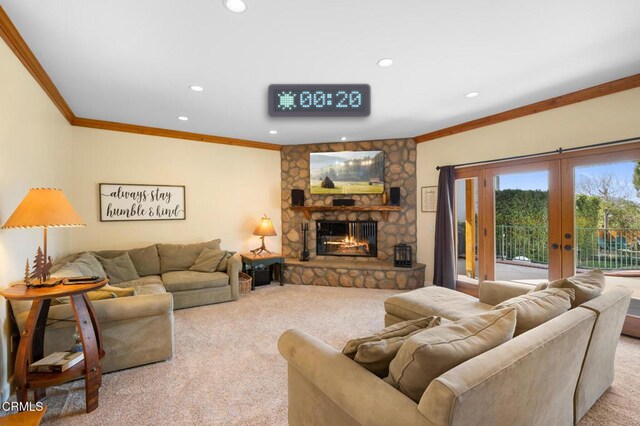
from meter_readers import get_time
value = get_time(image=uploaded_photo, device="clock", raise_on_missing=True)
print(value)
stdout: 0:20
